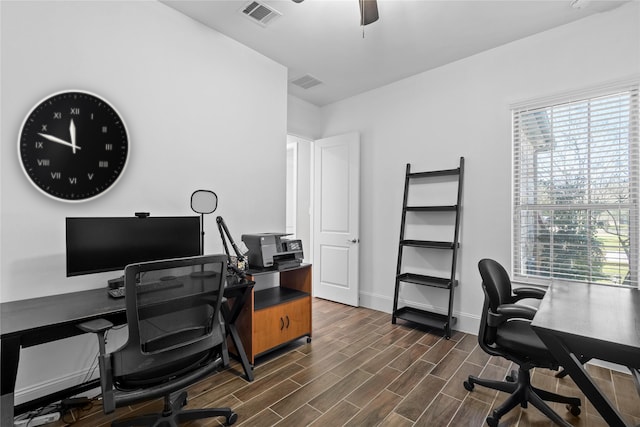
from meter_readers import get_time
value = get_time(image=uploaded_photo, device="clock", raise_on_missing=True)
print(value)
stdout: 11:48
